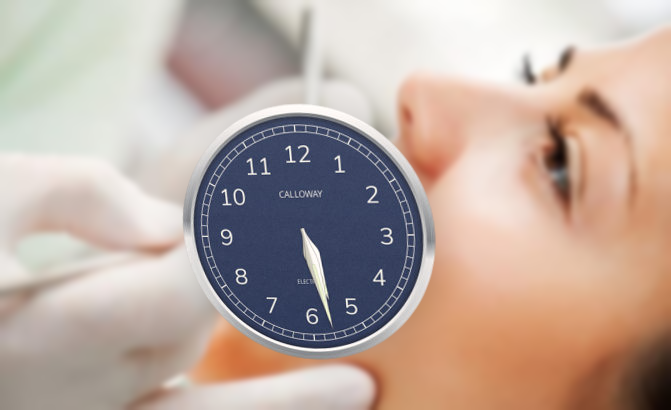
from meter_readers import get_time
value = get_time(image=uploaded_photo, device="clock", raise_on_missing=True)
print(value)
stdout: 5:28
